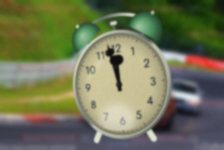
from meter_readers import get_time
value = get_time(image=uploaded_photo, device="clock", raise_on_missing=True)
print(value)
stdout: 11:58
